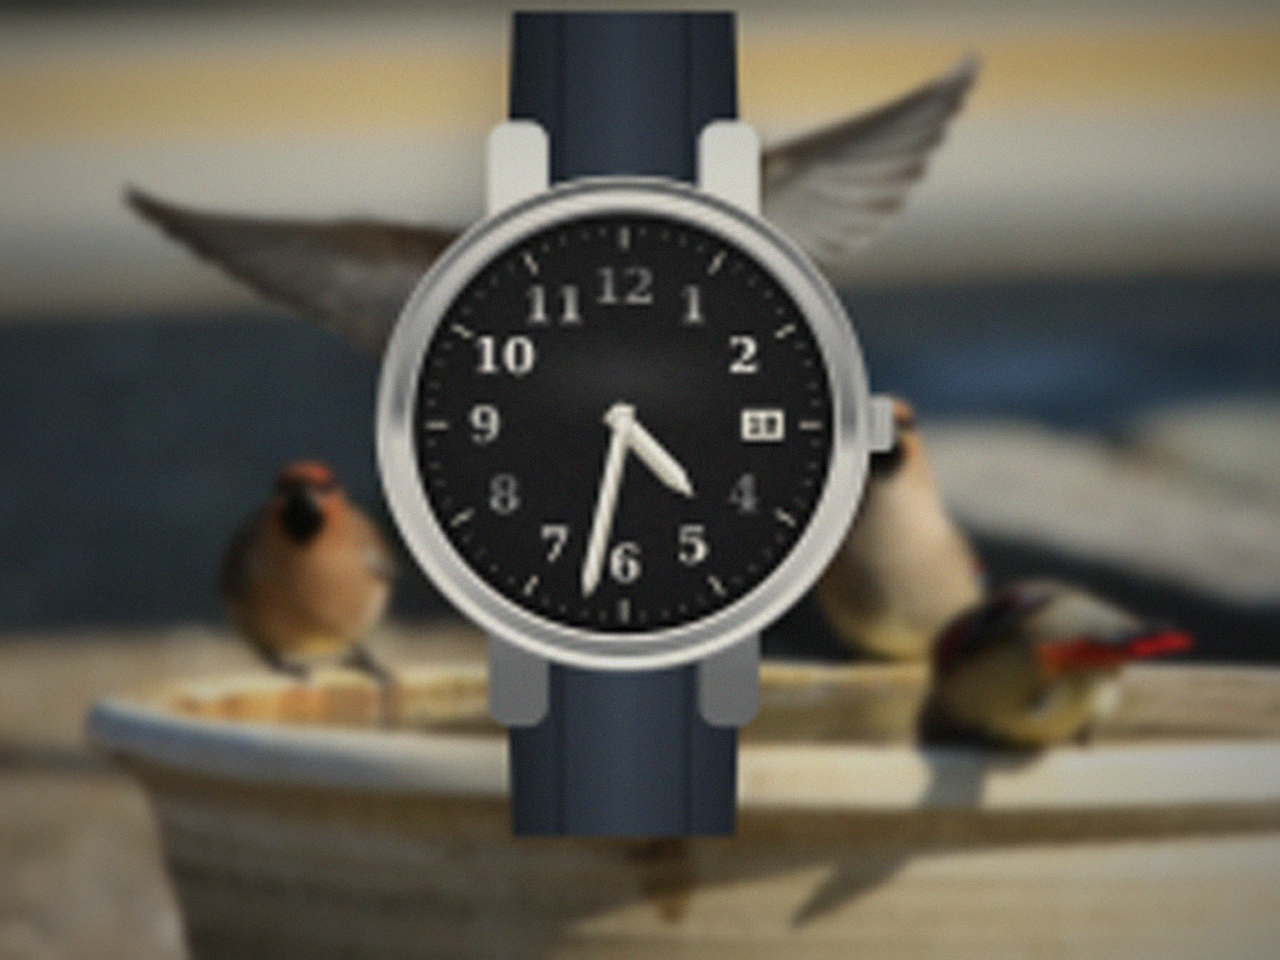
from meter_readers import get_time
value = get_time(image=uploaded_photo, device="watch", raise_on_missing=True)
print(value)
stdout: 4:32
